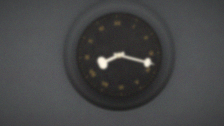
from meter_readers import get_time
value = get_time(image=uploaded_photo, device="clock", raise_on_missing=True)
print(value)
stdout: 8:18
